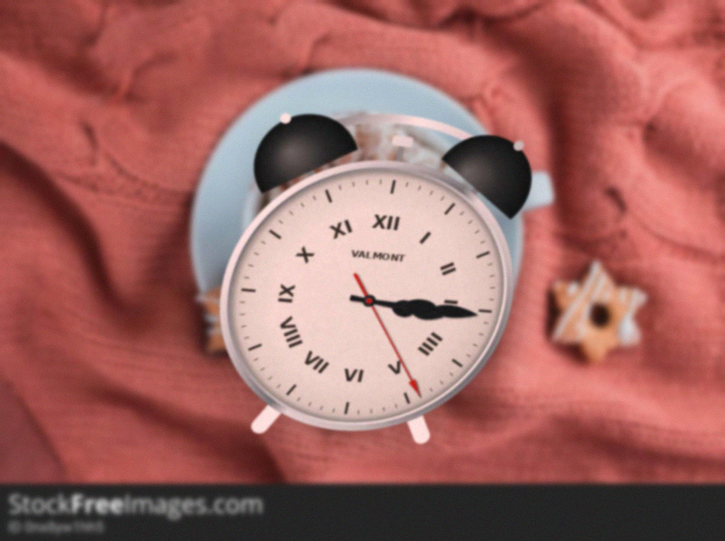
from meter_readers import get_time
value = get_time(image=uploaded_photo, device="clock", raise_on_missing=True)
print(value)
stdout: 3:15:24
